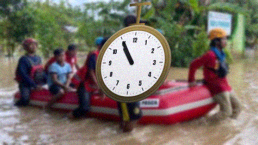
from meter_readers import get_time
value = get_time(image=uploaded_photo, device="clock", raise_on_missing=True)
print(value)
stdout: 10:55
